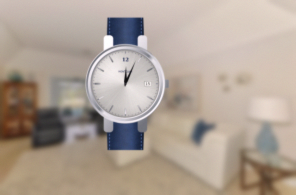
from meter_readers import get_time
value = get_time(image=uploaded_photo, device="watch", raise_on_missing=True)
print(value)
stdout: 12:04
